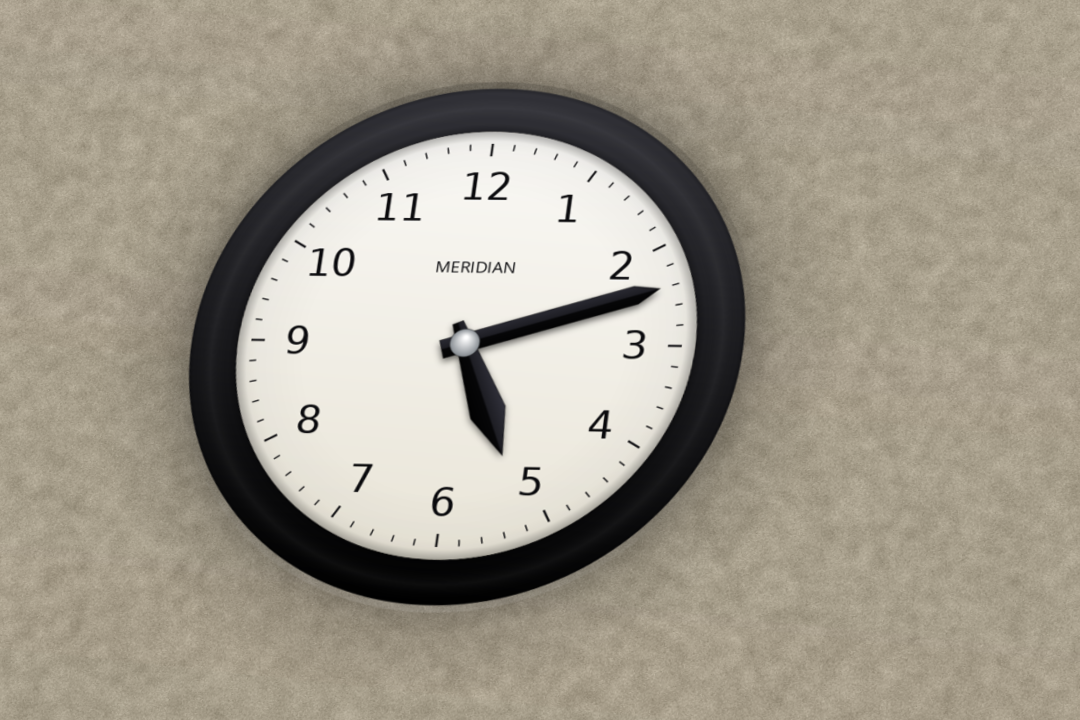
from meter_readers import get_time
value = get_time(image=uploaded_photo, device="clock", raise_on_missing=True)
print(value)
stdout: 5:12
